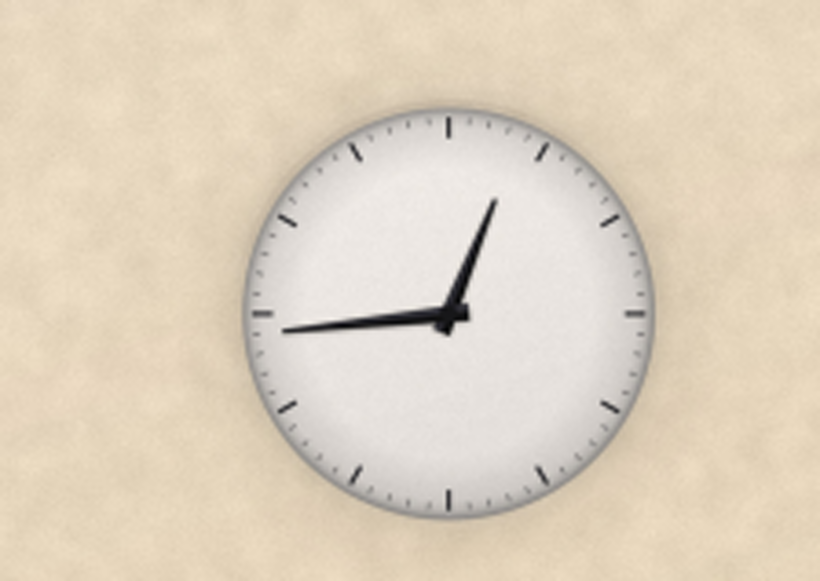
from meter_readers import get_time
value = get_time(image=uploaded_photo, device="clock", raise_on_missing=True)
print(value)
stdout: 12:44
